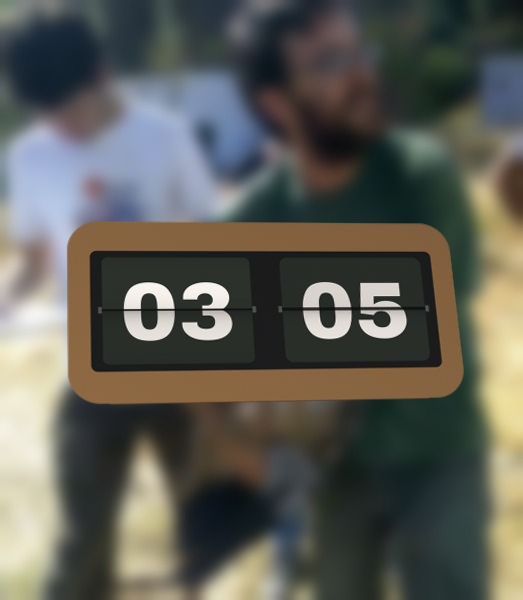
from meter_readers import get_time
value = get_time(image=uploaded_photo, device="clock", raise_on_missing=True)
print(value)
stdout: 3:05
